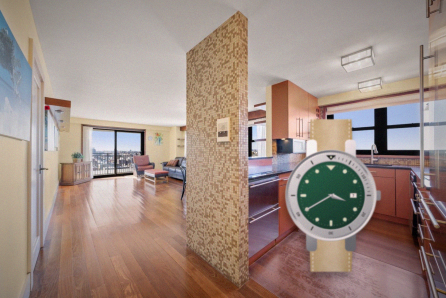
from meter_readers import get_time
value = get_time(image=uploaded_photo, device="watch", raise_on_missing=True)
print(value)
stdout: 3:40
